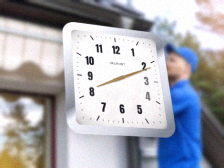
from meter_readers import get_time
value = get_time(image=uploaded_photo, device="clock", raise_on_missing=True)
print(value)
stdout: 8:11
